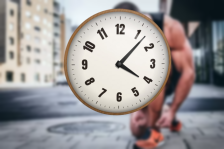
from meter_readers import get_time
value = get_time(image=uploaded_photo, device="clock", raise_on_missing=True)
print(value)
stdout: 4:07
